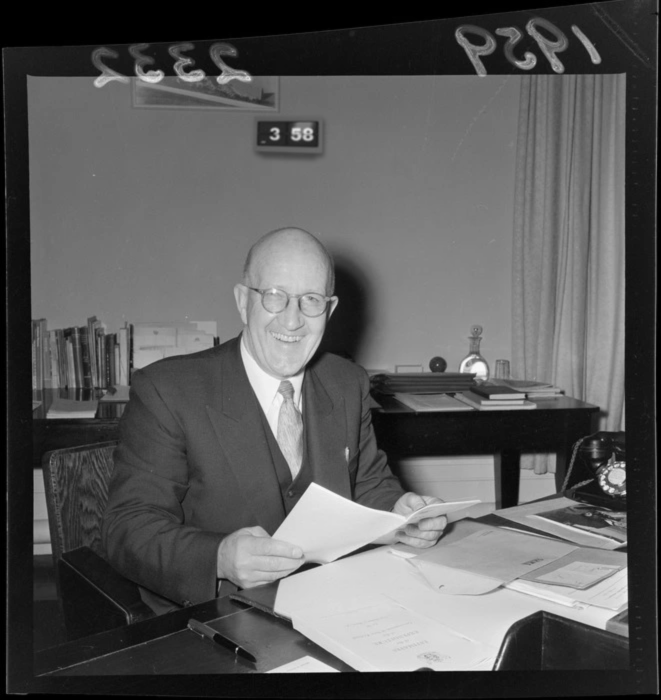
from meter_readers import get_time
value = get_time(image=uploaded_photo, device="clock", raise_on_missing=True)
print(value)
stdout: 3:58
